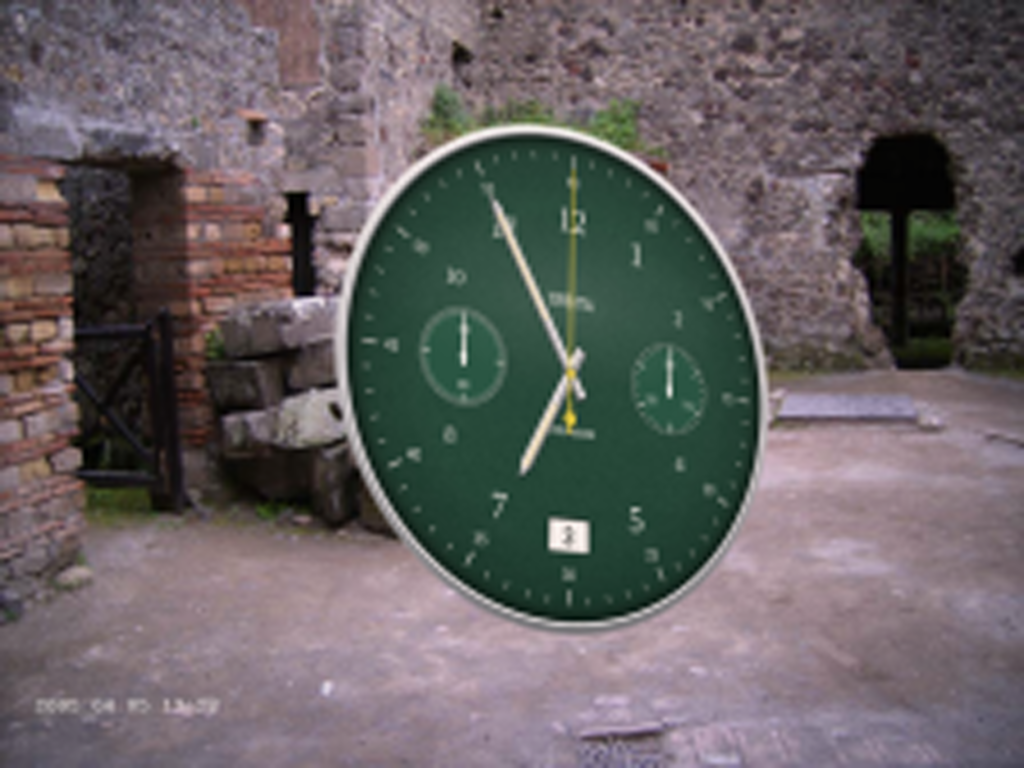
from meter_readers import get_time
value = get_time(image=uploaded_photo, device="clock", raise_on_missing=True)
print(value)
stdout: 6:55
